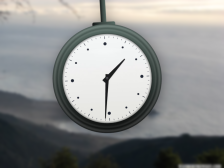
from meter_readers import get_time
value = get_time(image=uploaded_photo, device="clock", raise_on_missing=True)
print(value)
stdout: 1:31
